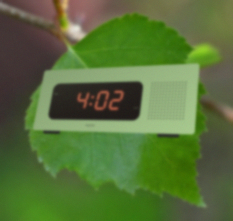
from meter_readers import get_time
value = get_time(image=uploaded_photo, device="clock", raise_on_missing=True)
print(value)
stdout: 4:02
